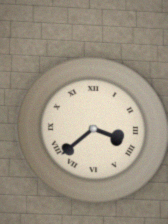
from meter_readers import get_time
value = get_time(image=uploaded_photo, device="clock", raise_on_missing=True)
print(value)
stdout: 3:38
